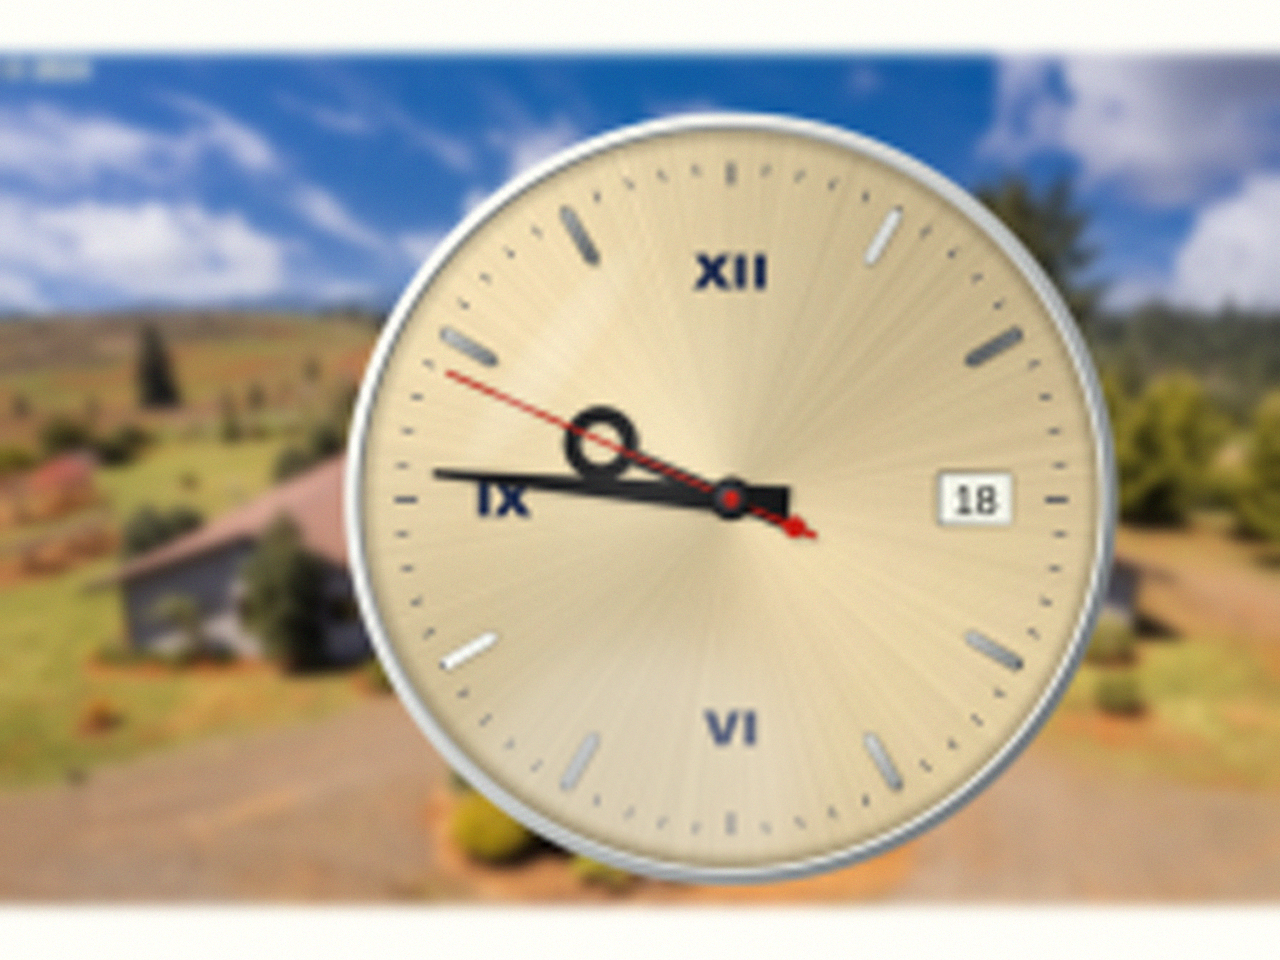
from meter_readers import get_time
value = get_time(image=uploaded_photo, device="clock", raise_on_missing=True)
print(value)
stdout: 9:45:49
